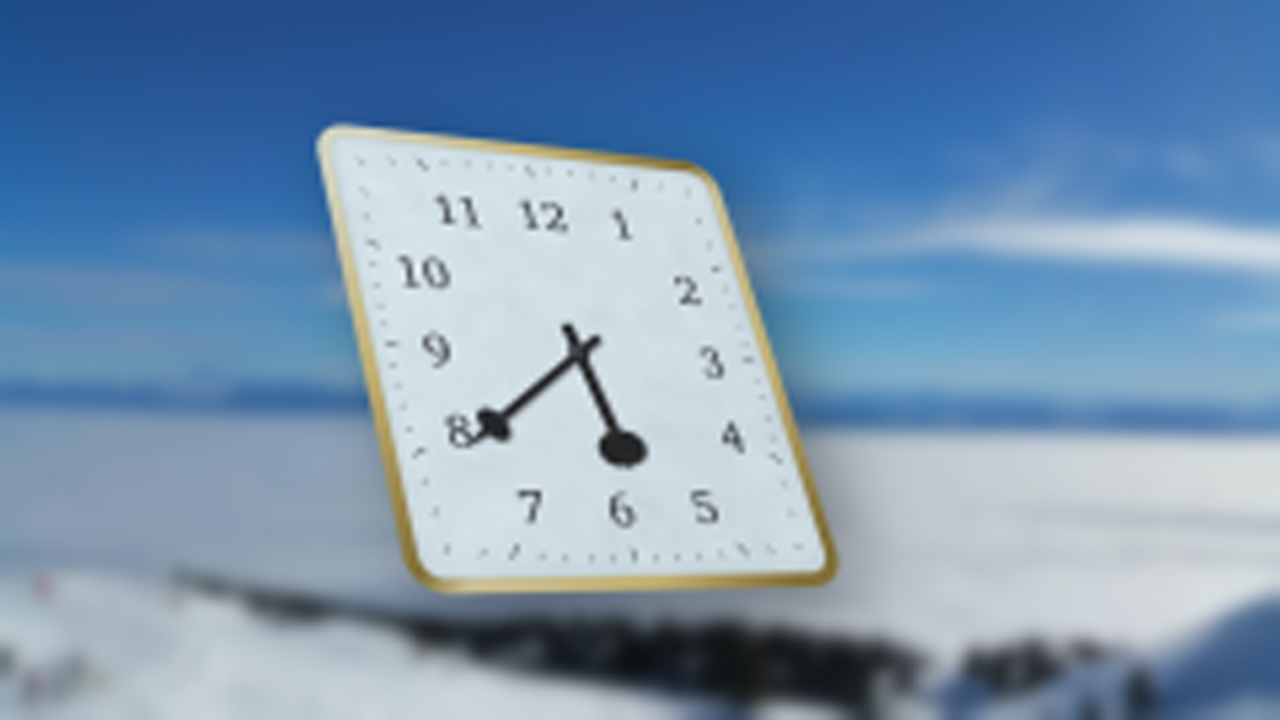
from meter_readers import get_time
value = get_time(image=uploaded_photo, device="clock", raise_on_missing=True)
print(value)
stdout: 5:39
